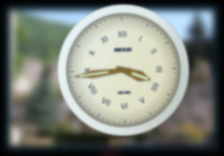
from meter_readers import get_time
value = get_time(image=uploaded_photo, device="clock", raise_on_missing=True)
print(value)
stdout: 3:44
